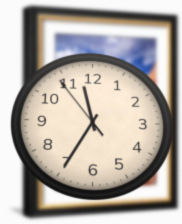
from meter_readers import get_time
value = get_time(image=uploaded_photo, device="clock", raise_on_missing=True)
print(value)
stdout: 11:34:54
